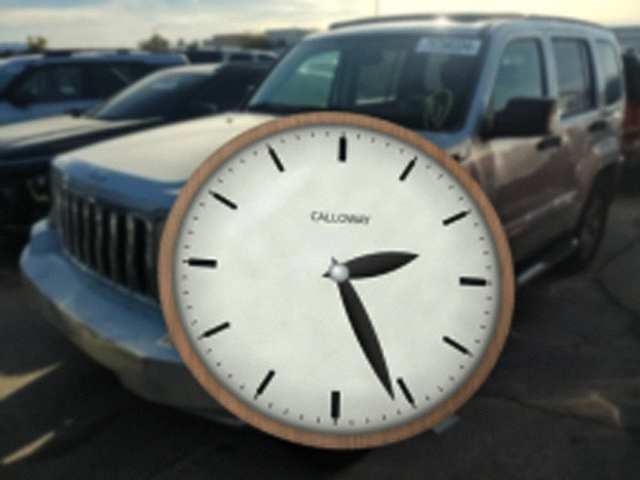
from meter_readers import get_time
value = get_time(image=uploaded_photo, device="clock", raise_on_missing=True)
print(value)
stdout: 2:26
